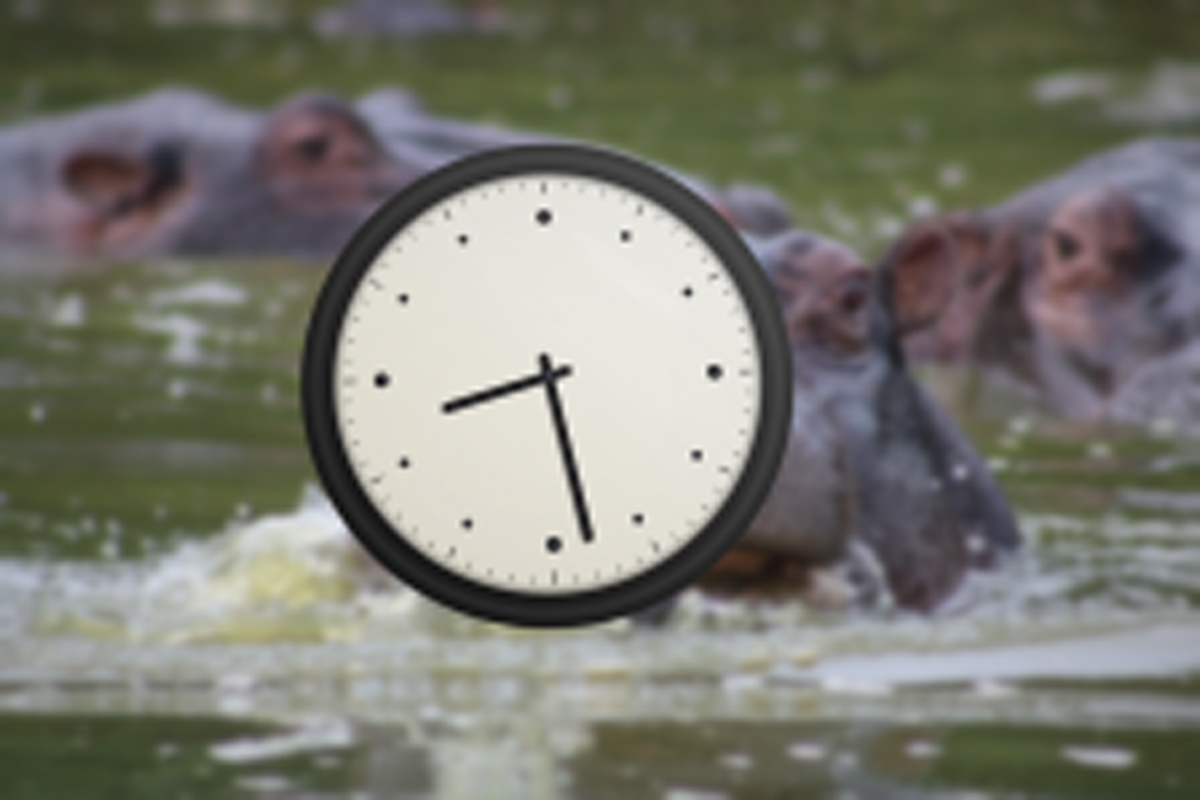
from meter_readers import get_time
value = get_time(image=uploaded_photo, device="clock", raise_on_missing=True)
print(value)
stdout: 8:28
